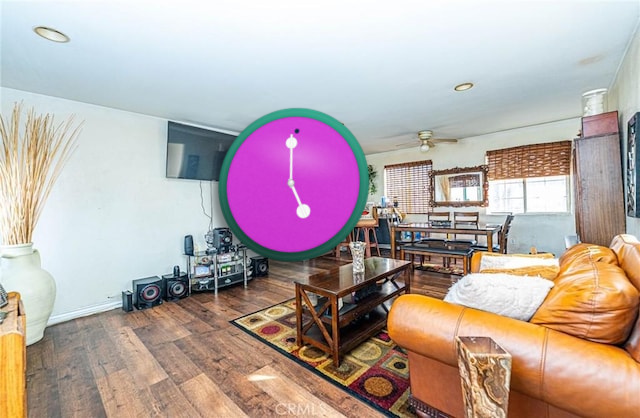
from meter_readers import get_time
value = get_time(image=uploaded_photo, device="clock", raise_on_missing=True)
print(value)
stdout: 4:59
